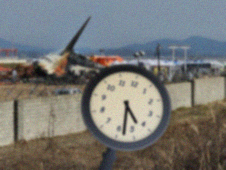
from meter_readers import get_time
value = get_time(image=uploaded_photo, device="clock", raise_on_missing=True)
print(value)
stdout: 4:28
